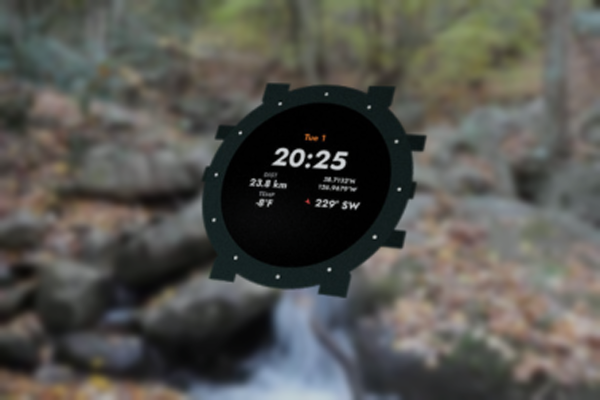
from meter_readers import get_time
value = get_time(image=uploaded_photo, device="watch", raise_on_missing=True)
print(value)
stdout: 20:25
